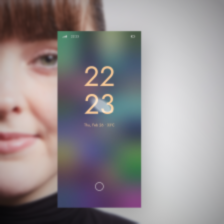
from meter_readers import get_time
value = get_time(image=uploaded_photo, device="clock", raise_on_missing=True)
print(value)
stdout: 22:23
